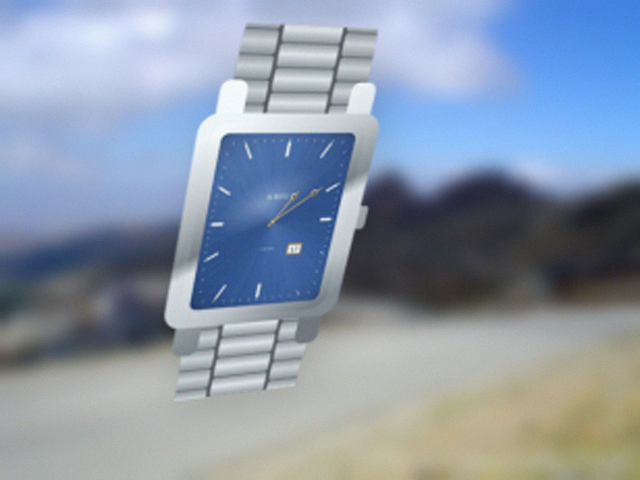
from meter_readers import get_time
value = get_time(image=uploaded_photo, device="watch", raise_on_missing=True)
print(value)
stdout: 1:09
